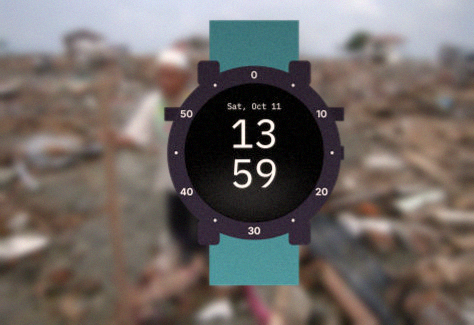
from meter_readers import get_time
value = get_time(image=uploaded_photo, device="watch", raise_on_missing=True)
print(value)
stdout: 13:59
